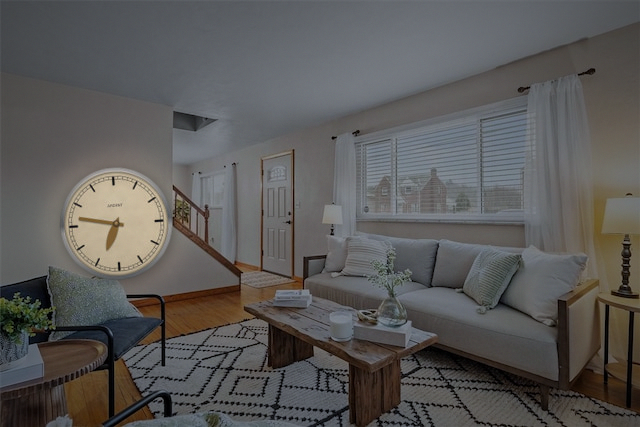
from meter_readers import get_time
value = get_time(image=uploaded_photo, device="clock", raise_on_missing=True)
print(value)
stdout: 6:47
